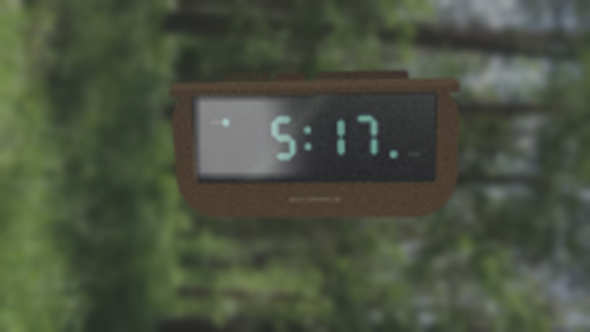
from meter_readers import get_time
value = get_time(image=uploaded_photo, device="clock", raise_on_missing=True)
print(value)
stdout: 5:17
